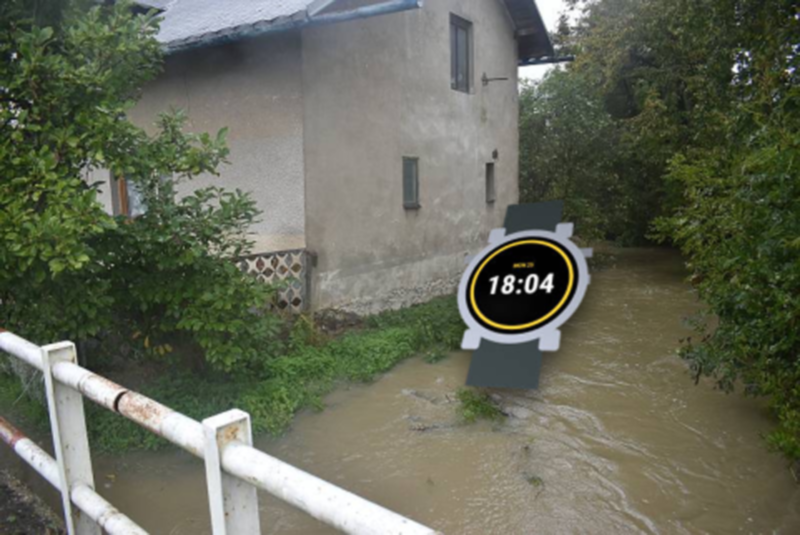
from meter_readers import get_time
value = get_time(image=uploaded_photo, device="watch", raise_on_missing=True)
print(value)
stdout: 18:04
